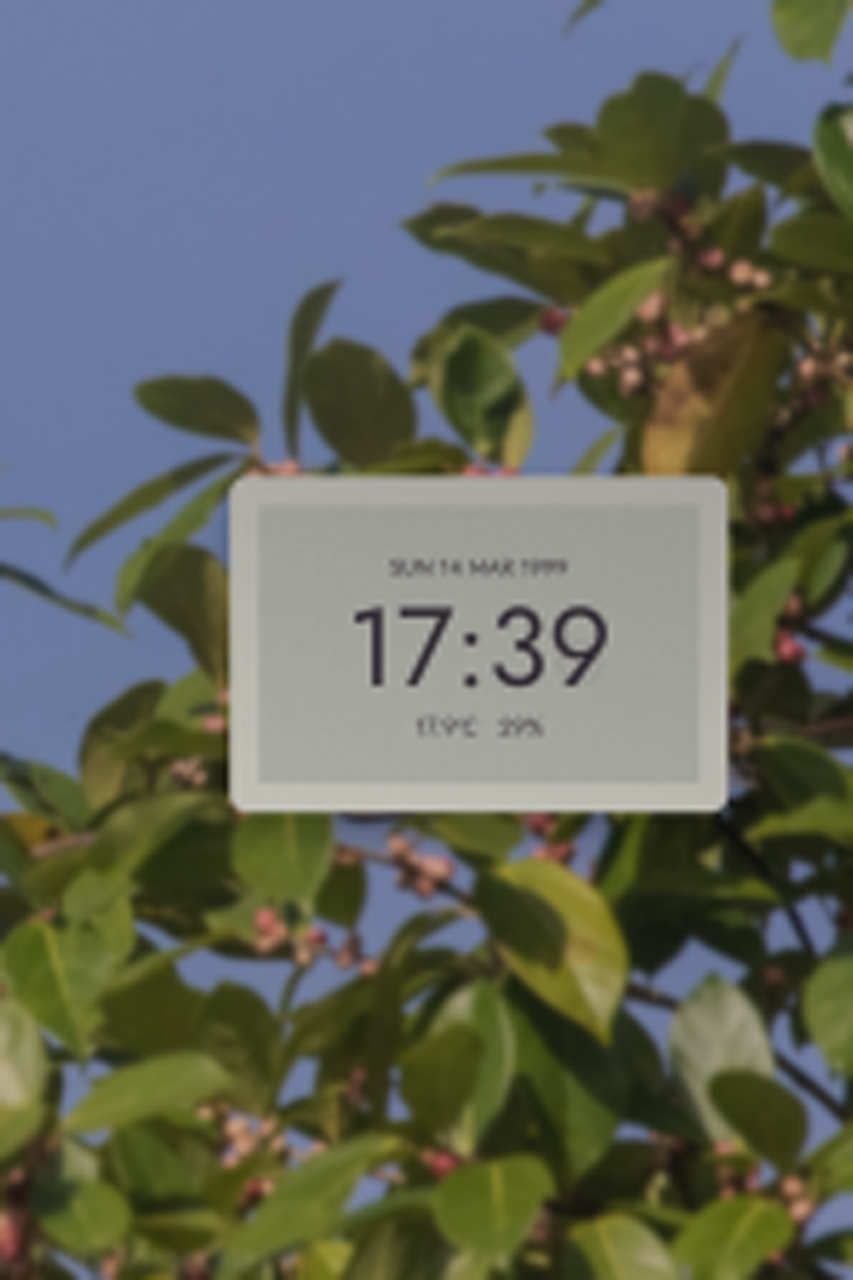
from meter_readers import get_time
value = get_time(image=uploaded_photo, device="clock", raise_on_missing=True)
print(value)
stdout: 17:39
